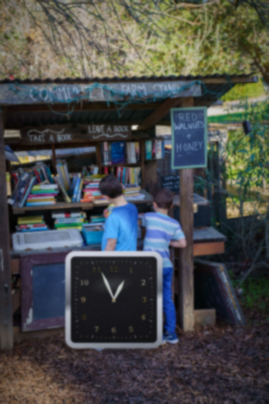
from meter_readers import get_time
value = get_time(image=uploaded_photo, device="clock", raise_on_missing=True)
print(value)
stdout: 12:56
